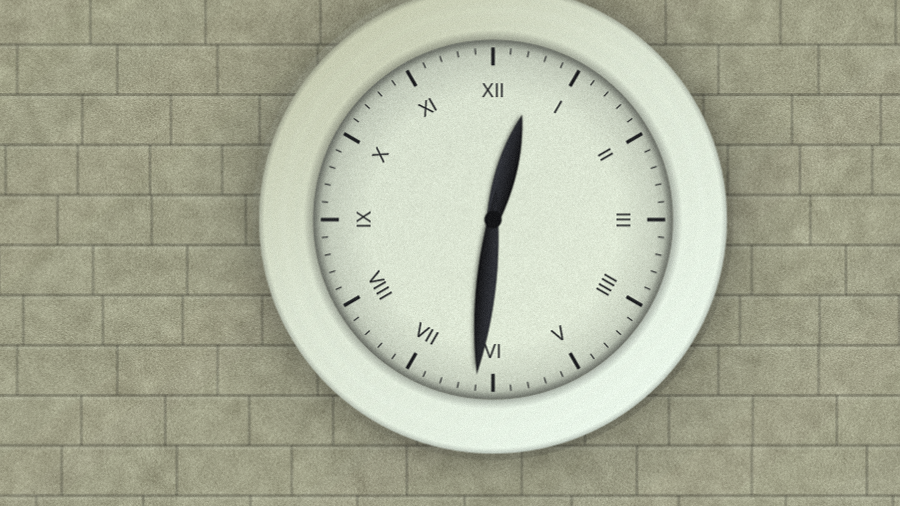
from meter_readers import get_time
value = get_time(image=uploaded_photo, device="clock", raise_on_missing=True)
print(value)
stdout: 12:31
